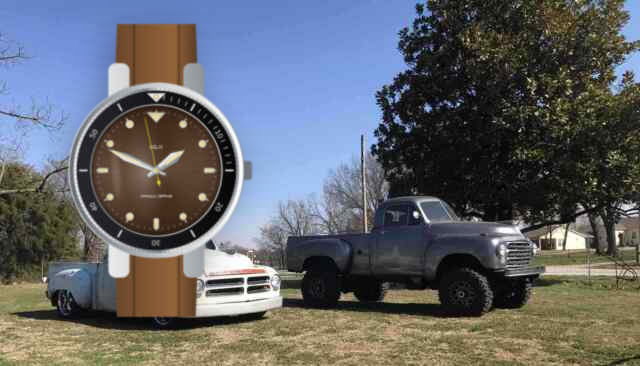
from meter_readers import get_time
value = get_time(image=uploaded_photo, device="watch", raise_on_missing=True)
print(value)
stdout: 1:48:58
